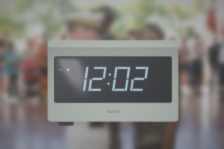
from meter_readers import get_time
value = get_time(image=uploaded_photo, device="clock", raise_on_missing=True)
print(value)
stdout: 12:02
